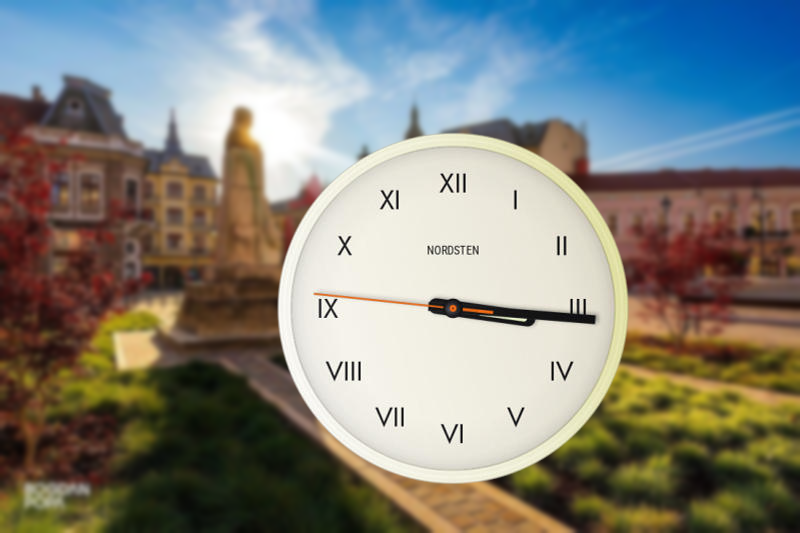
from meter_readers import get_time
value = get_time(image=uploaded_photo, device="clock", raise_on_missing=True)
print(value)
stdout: 3:15:46
